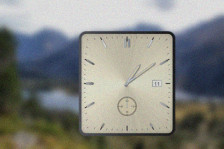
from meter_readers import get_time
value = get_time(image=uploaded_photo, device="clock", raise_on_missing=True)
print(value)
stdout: 1:09
